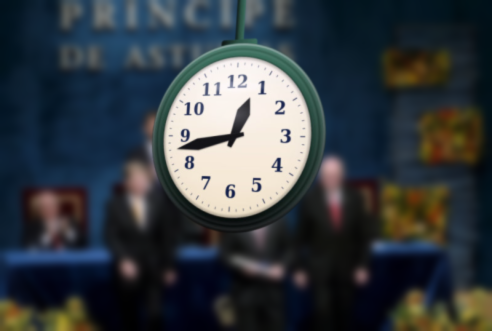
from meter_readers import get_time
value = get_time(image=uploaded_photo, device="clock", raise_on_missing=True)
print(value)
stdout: 12:43
